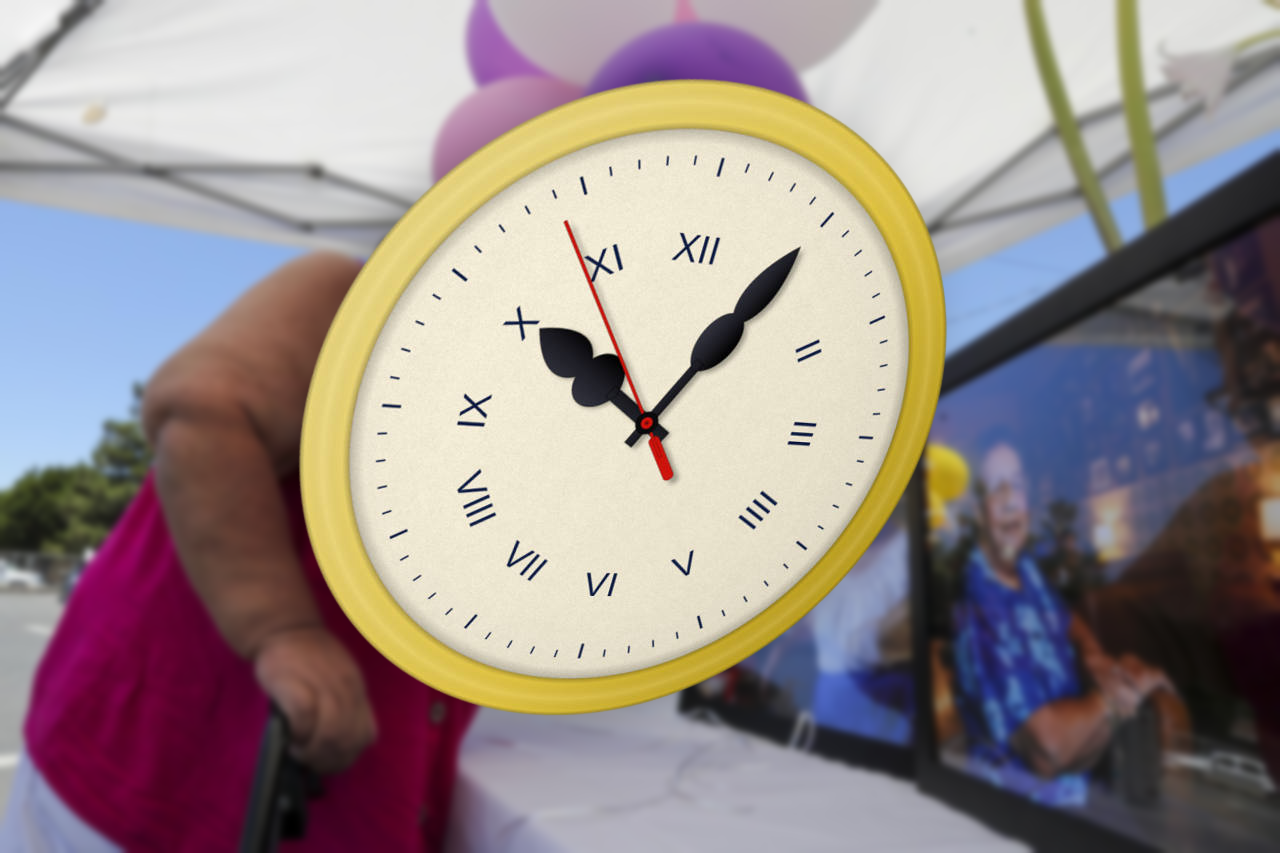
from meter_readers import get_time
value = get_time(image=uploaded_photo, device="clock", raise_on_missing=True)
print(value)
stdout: 10:04:54
